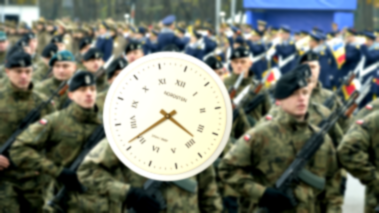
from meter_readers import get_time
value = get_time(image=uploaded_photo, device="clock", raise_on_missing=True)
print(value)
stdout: 3:36
